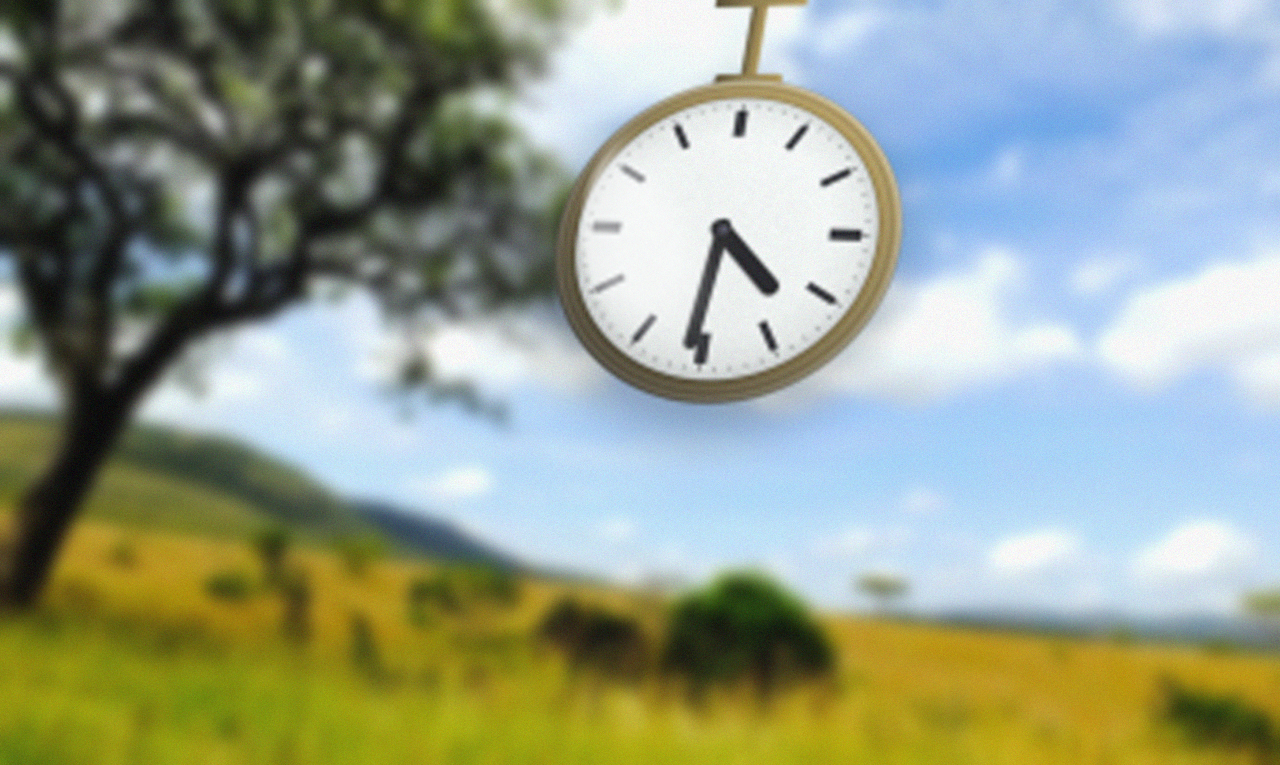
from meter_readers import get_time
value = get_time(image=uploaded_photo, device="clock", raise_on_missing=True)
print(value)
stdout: 4:31
